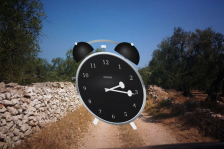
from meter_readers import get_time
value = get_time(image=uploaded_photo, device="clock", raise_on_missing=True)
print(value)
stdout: 2:16
